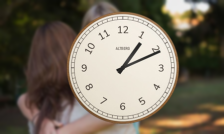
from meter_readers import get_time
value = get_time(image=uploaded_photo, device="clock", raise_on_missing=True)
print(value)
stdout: 1:11
